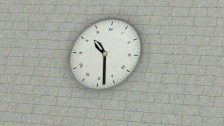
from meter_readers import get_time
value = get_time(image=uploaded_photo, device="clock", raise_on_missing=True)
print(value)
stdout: 10:28
